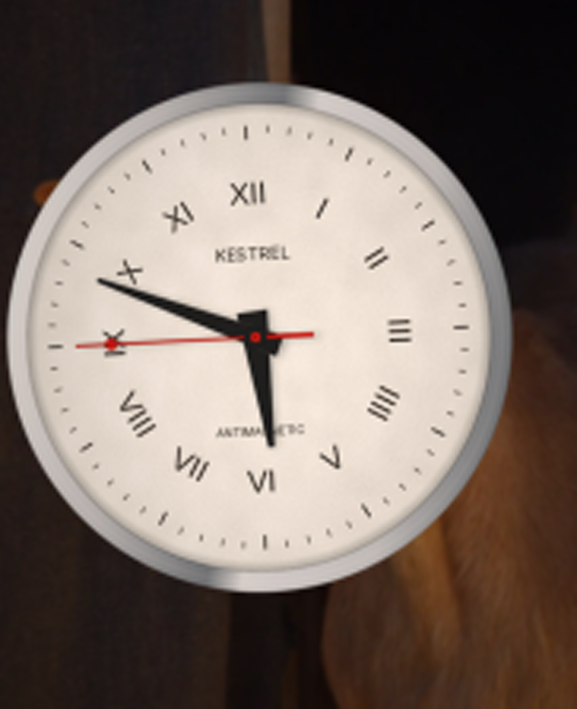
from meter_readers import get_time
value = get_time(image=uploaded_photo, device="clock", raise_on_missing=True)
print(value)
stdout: 5:48:45
